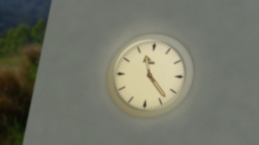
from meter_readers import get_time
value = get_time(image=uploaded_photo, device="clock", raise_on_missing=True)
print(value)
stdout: 11:23
